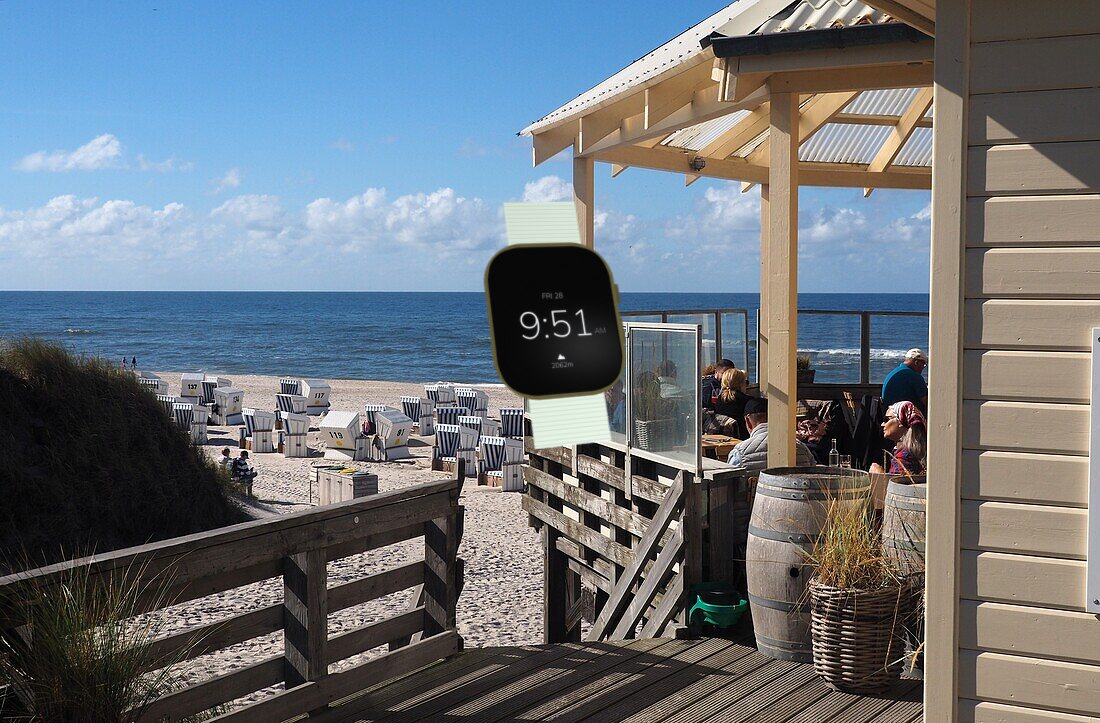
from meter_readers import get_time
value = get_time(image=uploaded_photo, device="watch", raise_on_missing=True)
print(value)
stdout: 9:51
